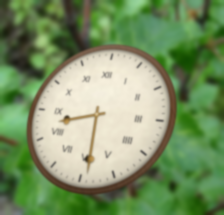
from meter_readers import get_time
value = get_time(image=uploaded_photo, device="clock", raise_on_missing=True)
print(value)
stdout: 8:29
